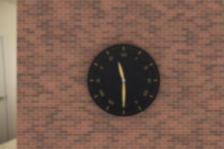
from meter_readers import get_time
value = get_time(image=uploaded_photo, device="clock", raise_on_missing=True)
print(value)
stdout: 11:30
